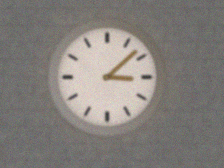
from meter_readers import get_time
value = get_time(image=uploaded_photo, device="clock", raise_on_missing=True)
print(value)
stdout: 3:08
